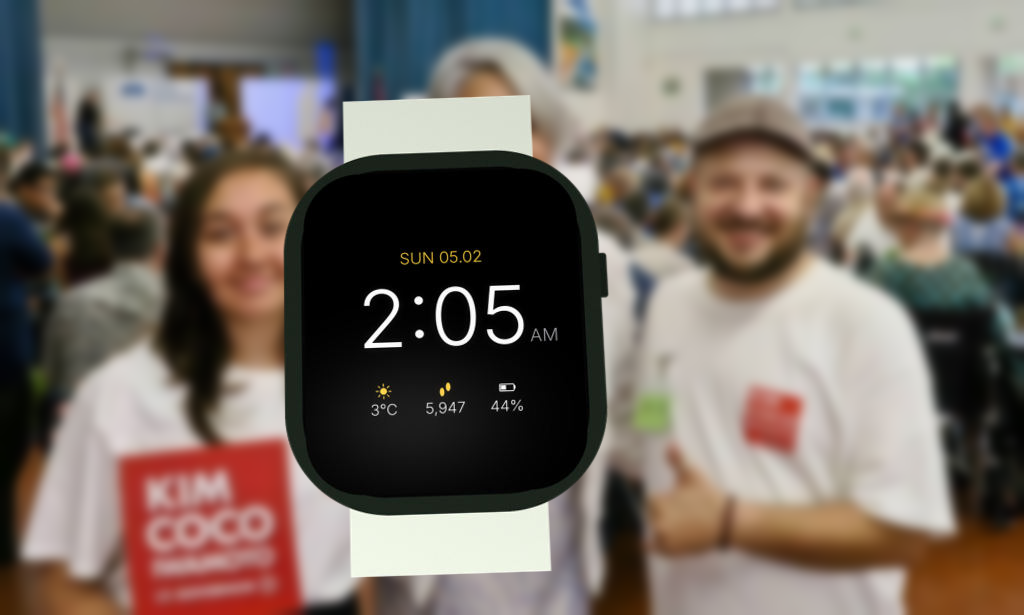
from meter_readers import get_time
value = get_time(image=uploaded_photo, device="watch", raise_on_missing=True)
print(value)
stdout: 2:05
